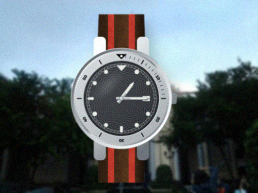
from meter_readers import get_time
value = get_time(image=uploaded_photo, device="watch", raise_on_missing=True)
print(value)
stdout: 1:15
